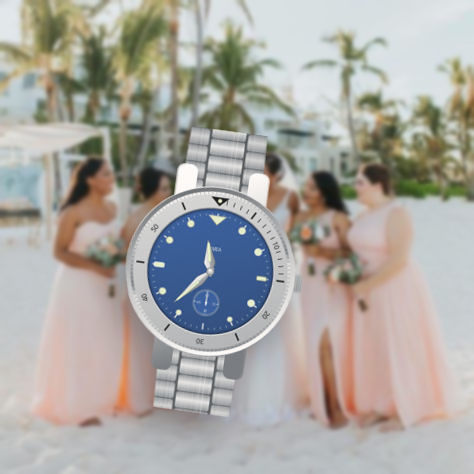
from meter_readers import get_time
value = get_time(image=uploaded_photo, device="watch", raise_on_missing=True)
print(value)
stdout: 11:37
